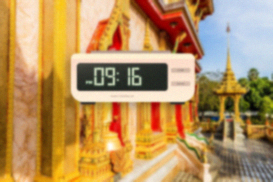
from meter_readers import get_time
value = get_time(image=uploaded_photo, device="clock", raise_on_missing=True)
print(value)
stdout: 9:16
